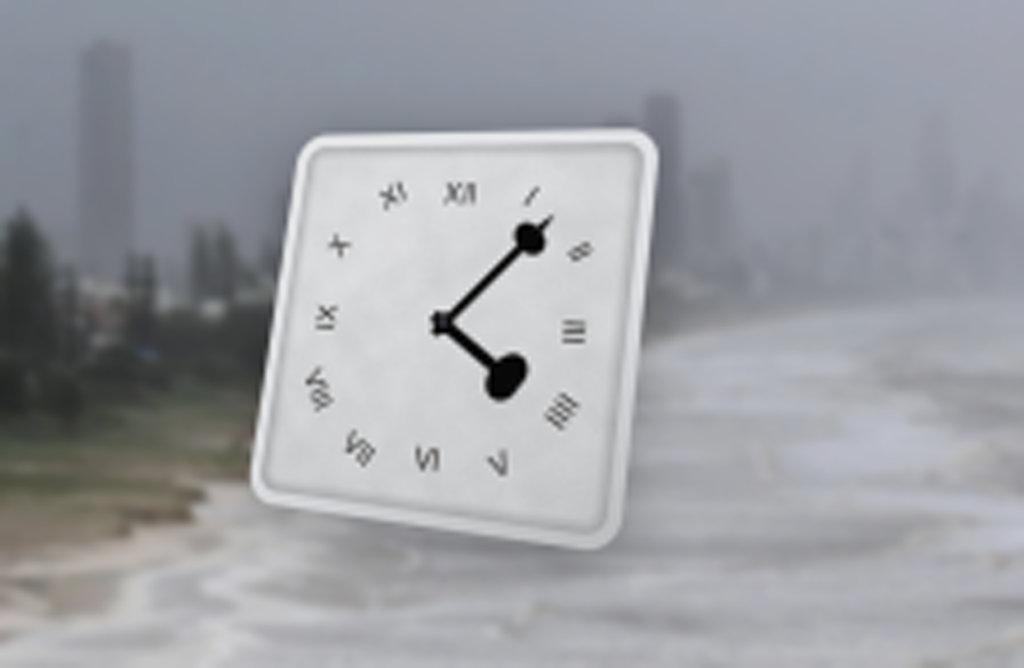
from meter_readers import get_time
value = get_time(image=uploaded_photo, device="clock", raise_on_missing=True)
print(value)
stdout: 4:07
